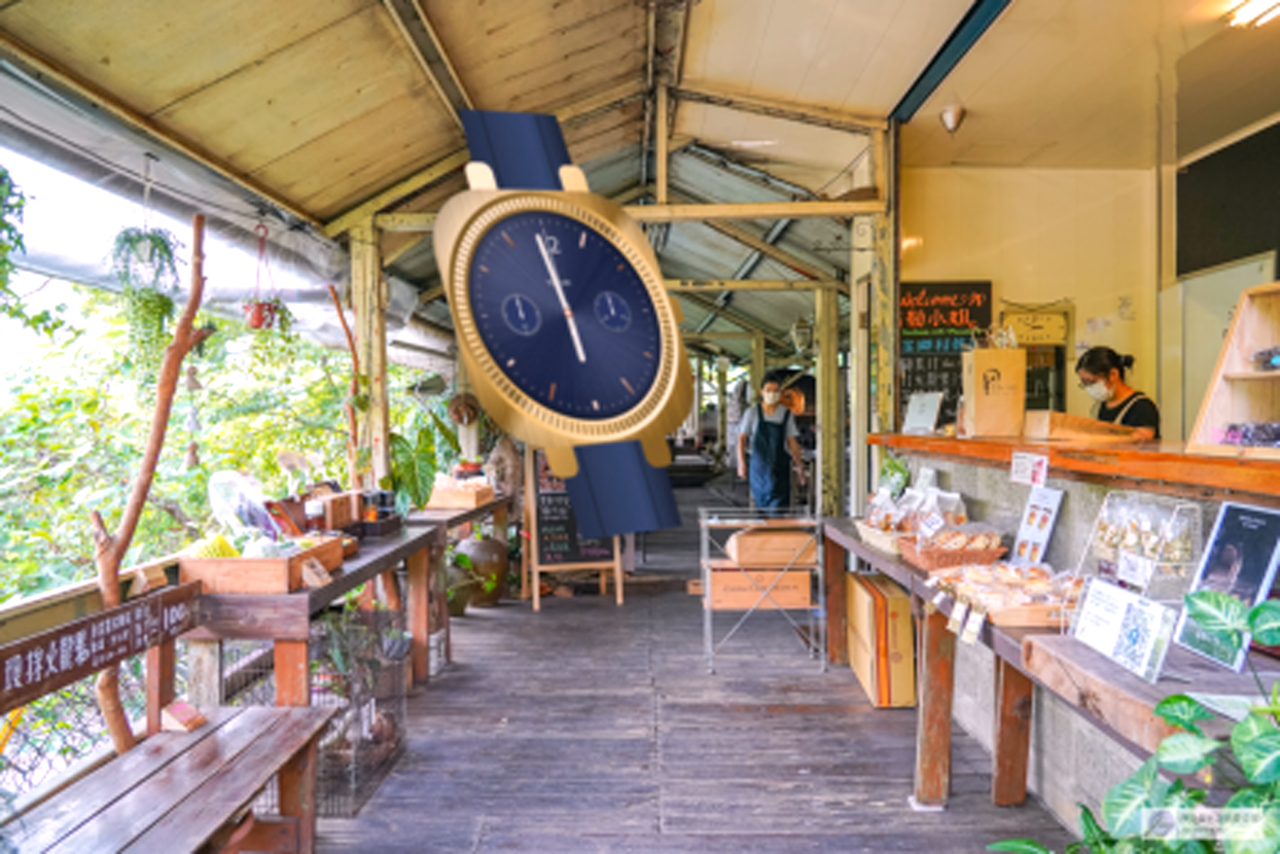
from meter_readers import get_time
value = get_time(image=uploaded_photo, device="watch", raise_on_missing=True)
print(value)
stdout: 5:59
